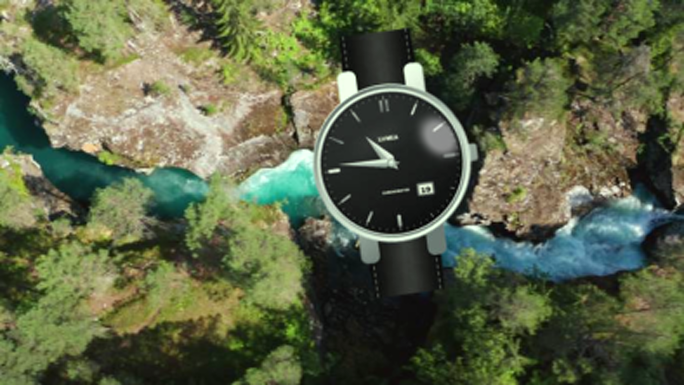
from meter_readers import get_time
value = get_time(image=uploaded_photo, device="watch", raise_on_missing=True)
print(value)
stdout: 10:46
